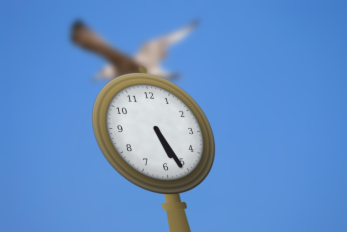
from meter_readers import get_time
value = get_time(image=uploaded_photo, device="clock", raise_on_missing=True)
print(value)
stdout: 5:26
